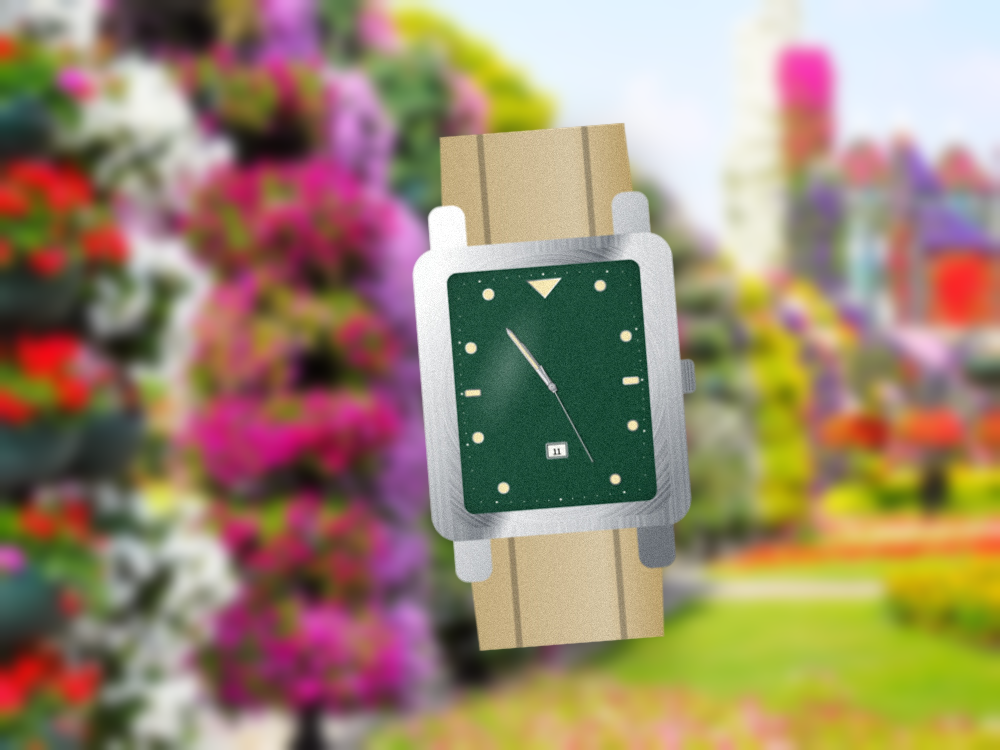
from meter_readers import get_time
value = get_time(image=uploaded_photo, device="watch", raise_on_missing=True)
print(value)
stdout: 10:54:26
